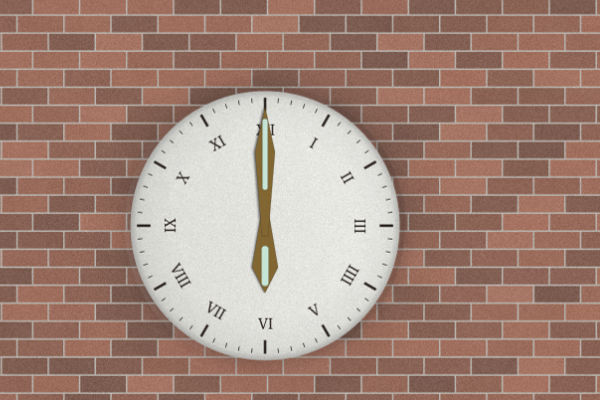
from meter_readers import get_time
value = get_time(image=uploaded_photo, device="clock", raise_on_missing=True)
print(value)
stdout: 6:00
